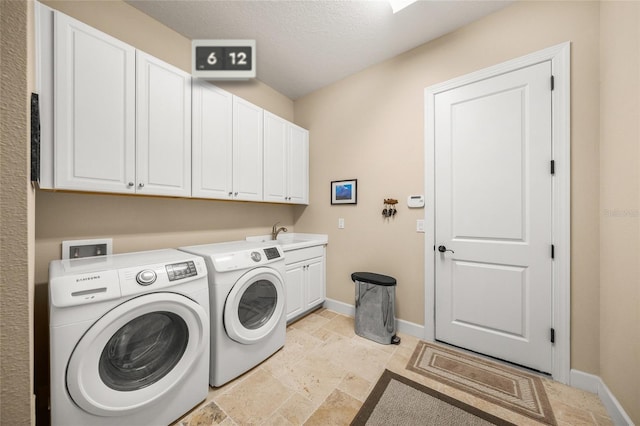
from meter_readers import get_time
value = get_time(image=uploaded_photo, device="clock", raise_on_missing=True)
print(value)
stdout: 6:12
